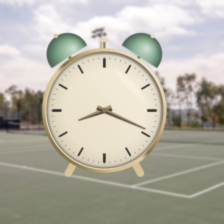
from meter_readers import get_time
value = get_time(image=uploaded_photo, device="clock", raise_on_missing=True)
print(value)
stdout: 8:19
